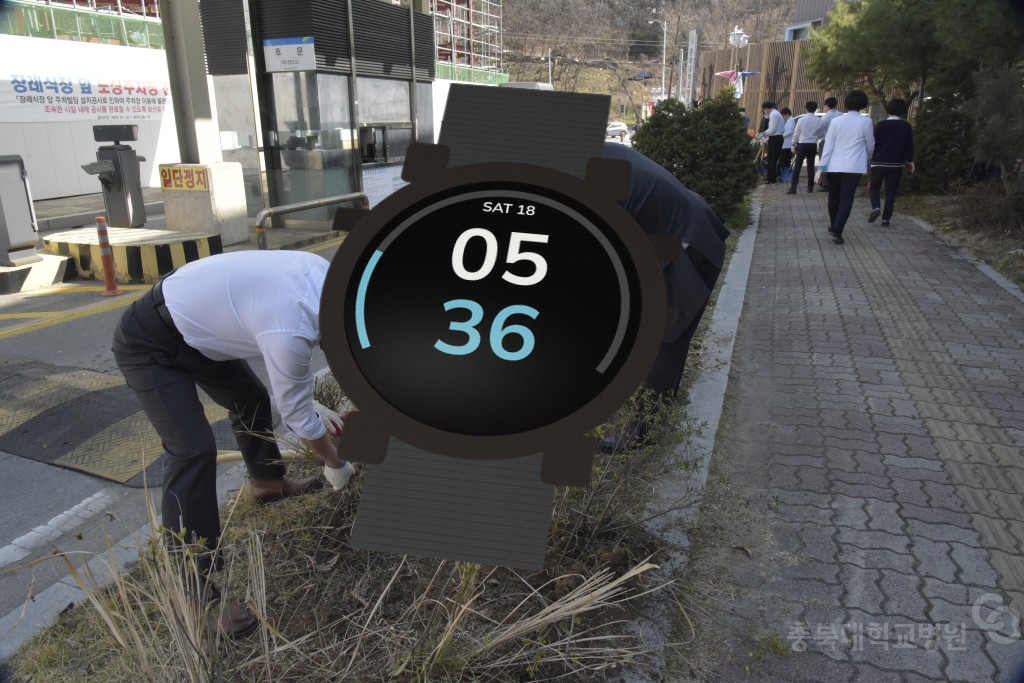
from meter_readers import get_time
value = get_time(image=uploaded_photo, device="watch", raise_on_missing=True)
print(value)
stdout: 5:36
